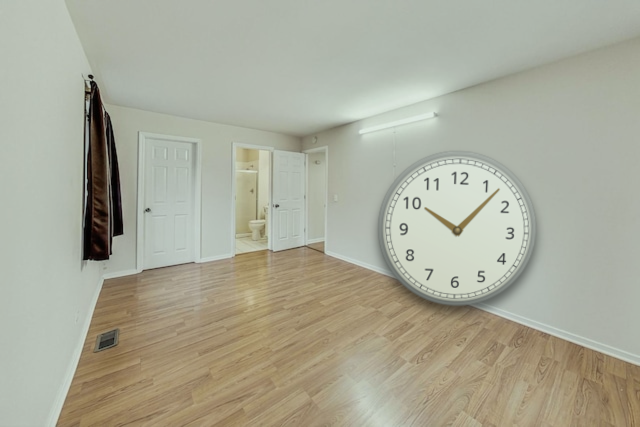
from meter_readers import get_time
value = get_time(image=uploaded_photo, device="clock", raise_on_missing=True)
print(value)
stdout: 10:07
